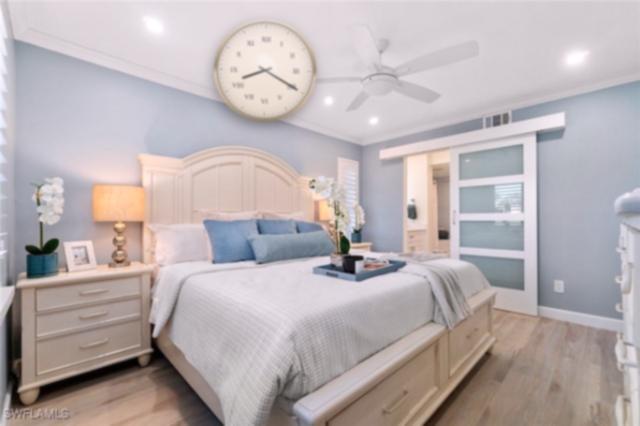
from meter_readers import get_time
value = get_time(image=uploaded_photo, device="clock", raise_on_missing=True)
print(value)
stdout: 8:20
